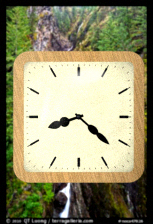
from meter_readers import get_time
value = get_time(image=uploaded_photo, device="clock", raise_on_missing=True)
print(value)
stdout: 8:22
